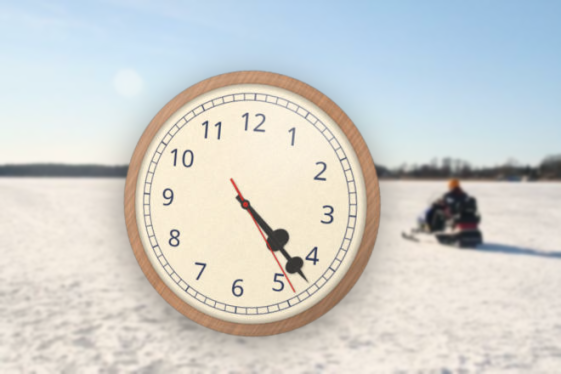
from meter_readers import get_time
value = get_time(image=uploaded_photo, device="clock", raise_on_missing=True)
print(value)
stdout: 4:22:24
